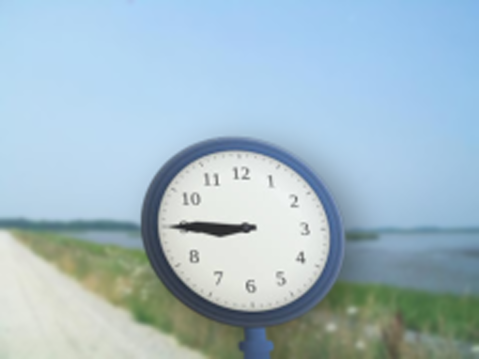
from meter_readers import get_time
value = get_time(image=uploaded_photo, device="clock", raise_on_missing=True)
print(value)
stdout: 8:45
